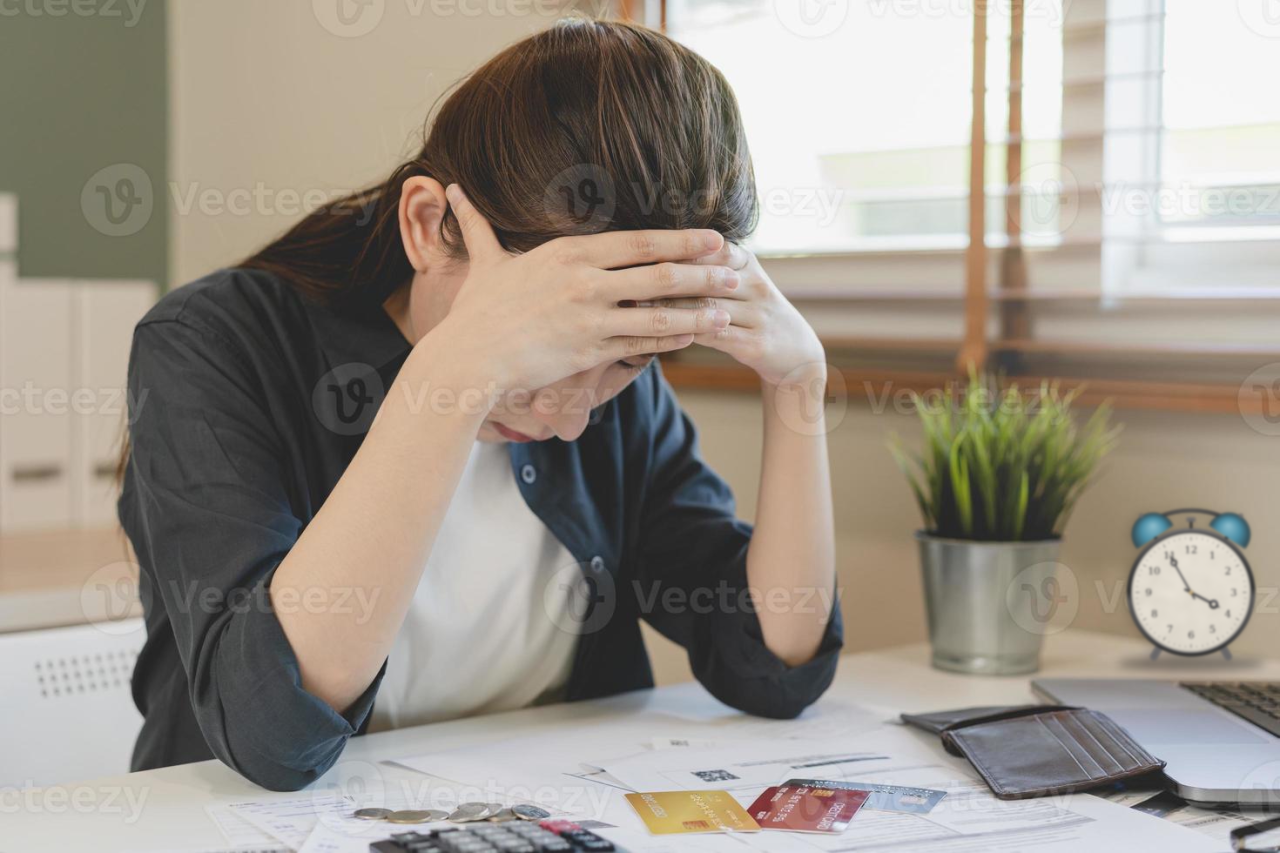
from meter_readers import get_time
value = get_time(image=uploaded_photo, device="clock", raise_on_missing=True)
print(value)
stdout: 3:55
